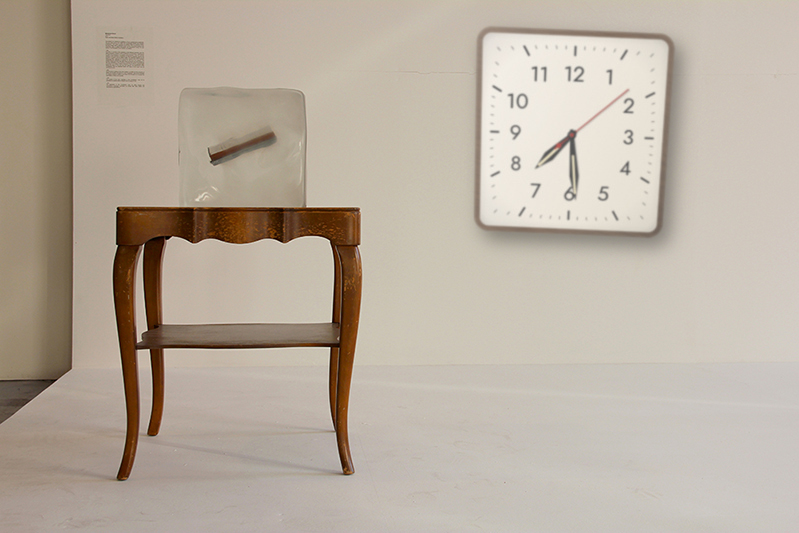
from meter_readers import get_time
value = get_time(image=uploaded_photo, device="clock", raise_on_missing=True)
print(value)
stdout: 7:29:08
